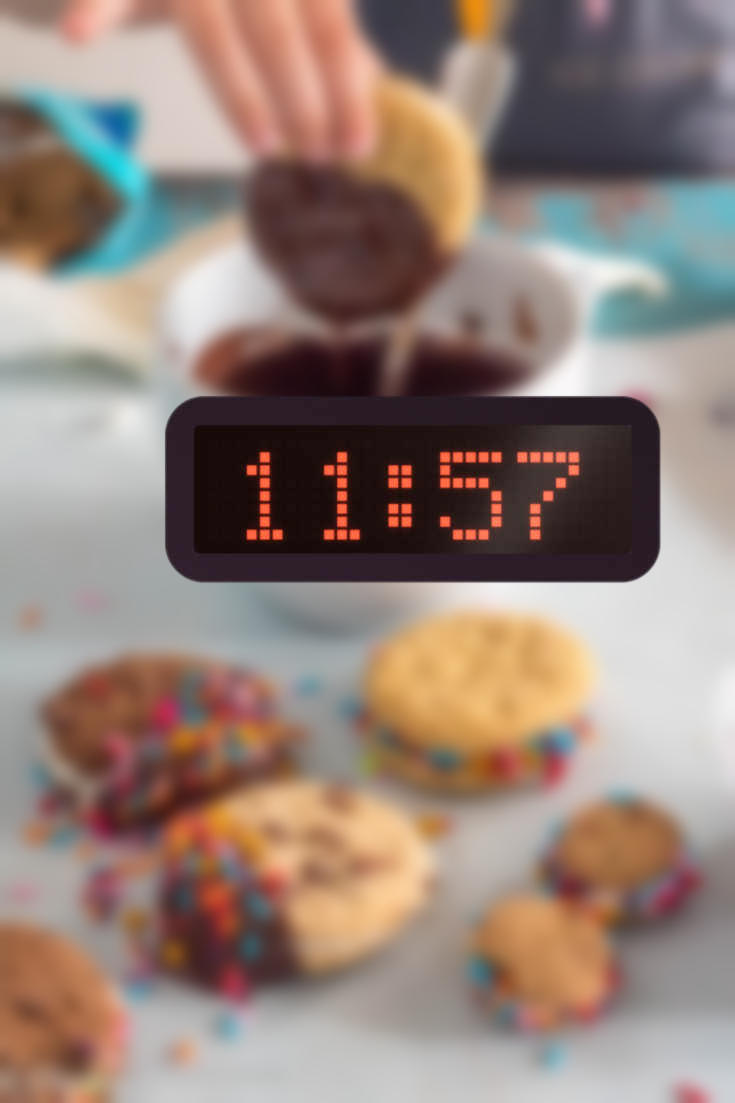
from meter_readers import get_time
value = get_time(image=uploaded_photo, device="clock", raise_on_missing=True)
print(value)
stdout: 11:57
